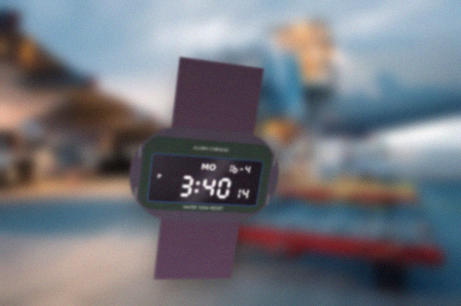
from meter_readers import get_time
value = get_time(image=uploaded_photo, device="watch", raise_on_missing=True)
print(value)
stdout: 3:40:14
